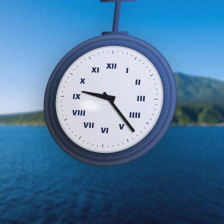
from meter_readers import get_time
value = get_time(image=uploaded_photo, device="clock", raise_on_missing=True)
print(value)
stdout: 9:23
